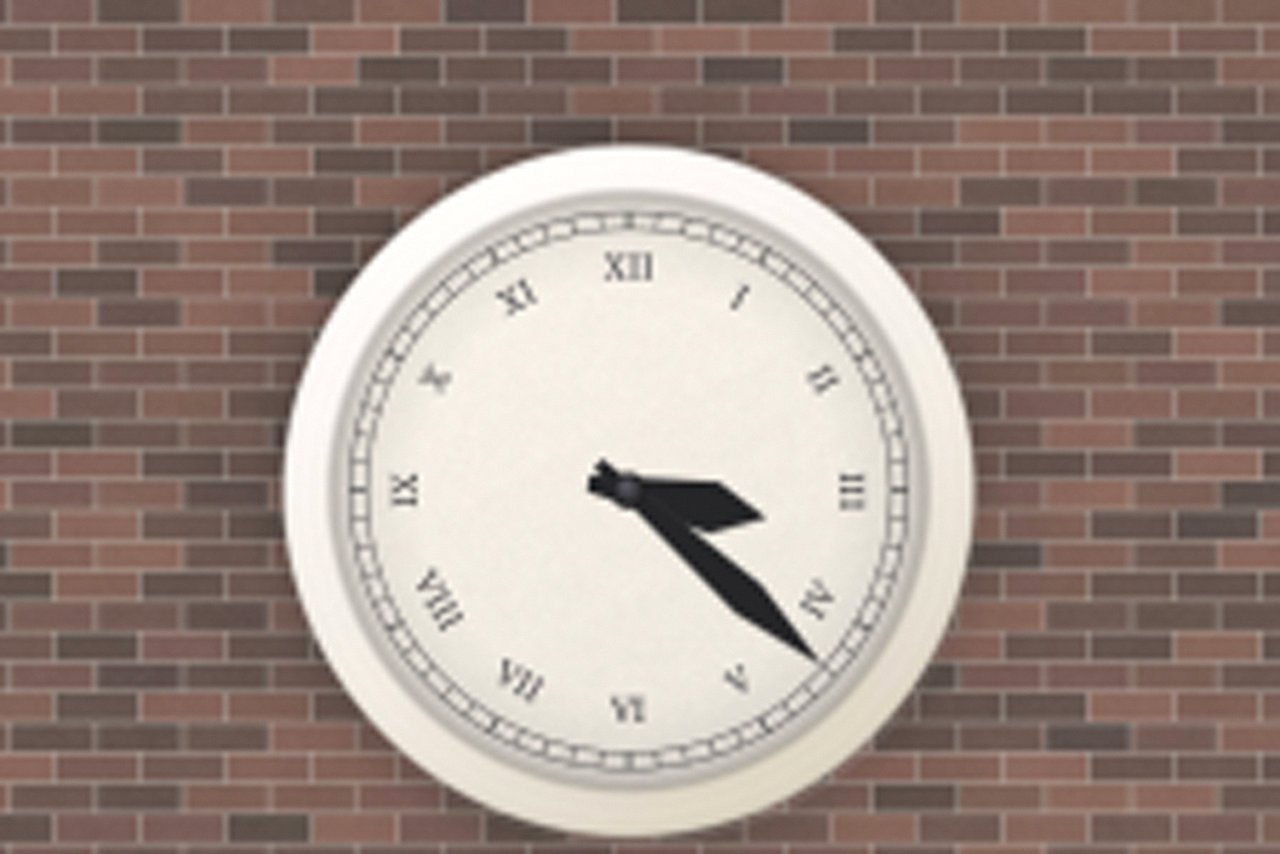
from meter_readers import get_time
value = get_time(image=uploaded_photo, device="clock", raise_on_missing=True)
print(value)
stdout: 3:22
